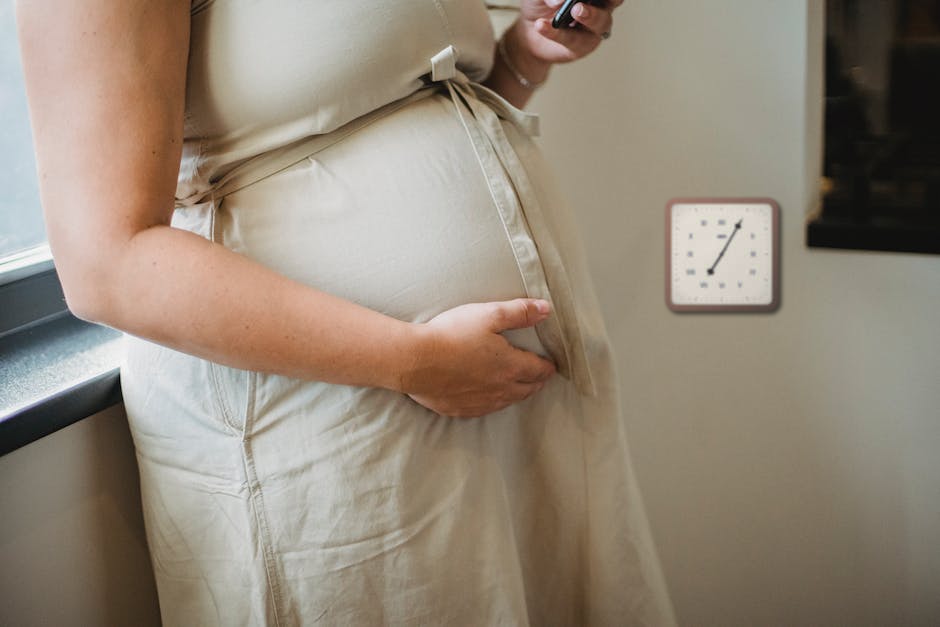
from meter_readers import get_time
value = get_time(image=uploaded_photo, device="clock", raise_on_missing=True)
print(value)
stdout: 7:05
